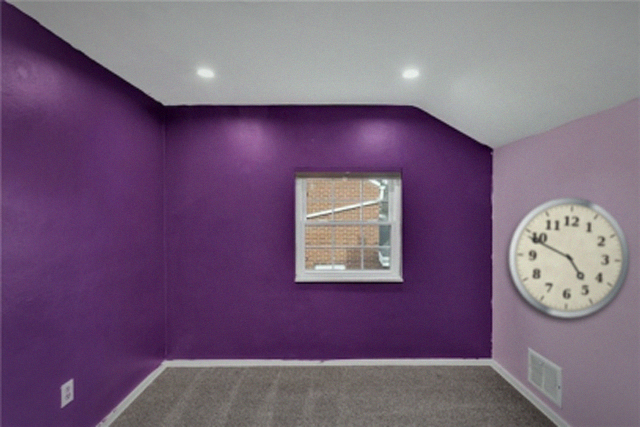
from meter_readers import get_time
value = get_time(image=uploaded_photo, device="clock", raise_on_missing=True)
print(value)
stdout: 4:49
